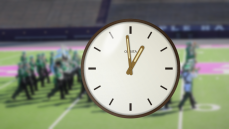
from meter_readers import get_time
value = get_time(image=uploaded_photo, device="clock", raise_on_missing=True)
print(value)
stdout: 12:59
